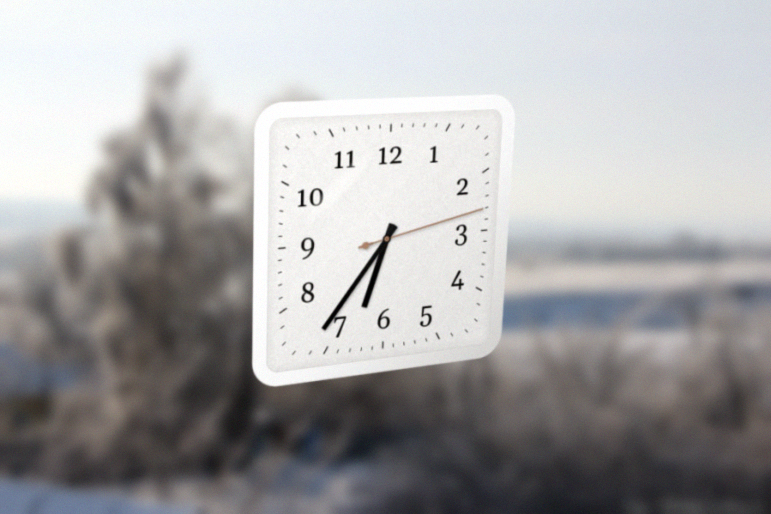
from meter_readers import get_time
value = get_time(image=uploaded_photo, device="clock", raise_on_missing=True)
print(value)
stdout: 6:36:13
